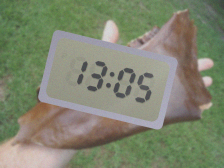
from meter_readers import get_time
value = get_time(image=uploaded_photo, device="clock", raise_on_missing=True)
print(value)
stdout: 13:05
